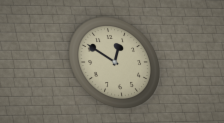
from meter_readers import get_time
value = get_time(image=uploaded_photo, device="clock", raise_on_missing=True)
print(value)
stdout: 12:51
